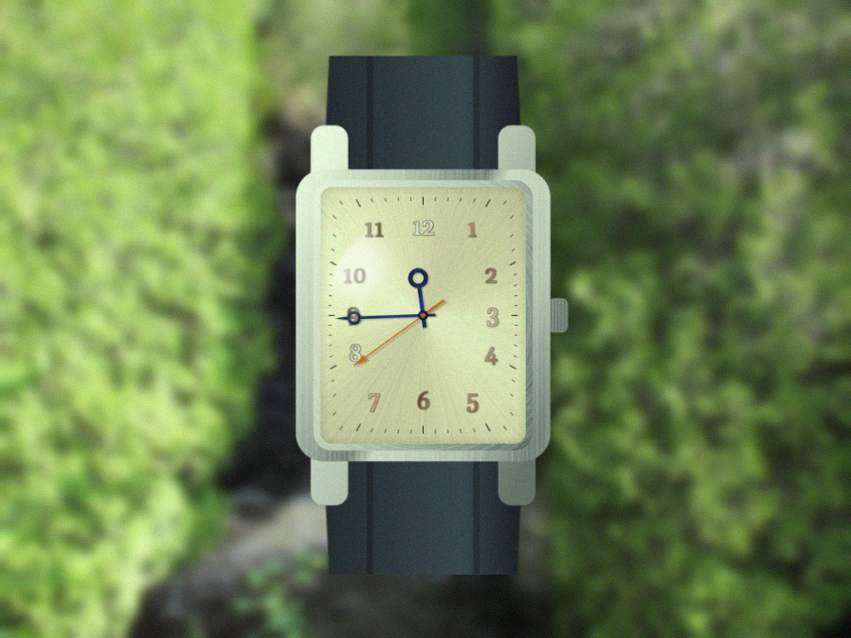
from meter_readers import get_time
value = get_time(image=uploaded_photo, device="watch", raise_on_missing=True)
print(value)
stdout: 11:44:39
